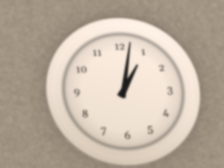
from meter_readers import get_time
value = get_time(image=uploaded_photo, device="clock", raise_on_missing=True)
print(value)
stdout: 1:02
